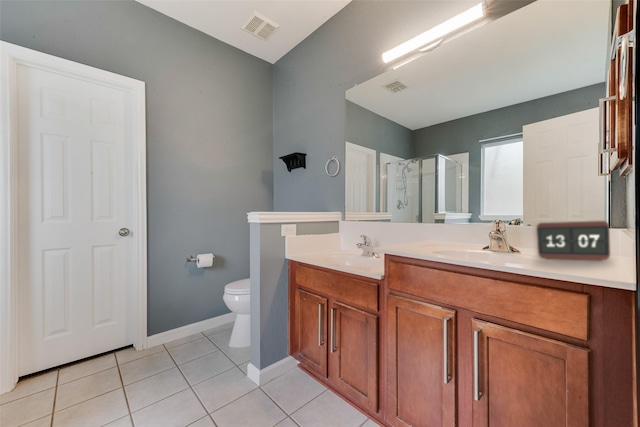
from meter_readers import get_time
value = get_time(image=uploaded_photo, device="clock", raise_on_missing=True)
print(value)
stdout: 13:07
